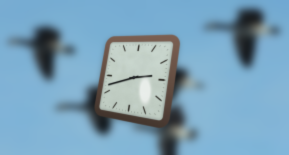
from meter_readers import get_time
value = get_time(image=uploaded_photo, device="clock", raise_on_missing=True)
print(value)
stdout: 2:42
